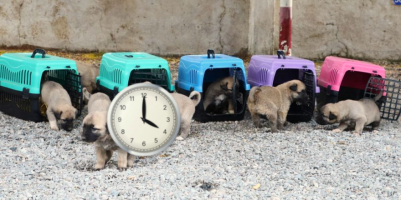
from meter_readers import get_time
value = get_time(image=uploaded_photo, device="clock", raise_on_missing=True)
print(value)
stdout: 4:00
